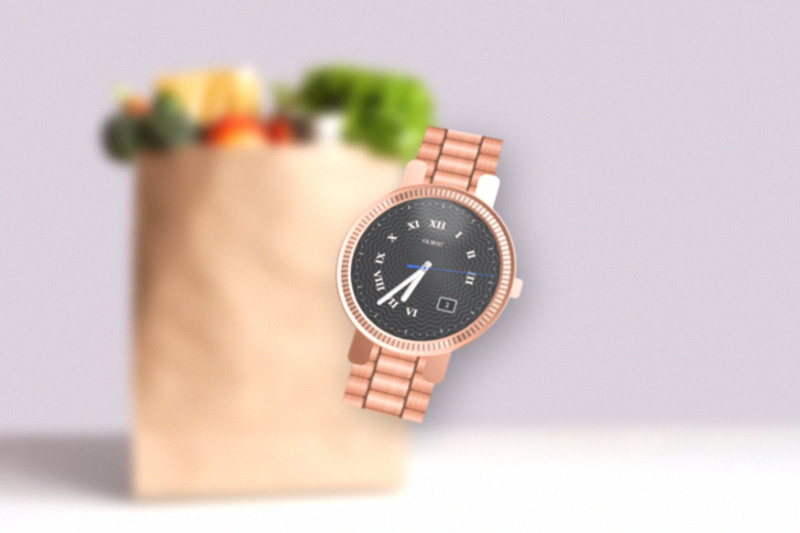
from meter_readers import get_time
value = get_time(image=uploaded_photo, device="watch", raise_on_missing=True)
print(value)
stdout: 6:36:14
